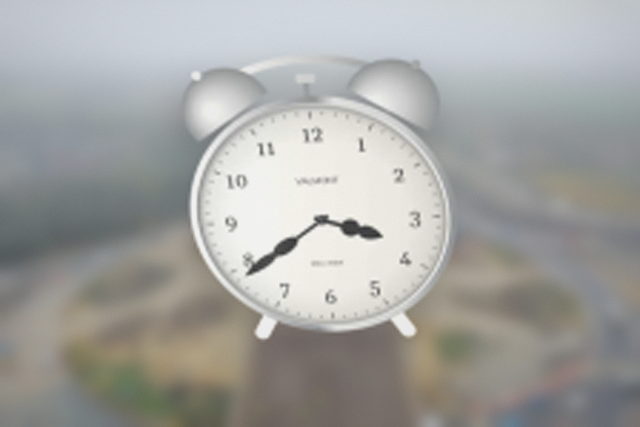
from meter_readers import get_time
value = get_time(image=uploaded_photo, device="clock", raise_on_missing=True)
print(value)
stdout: 3:39
